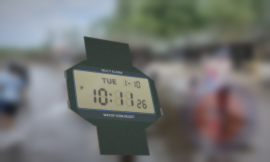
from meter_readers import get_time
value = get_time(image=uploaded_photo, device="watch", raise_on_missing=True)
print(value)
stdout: 10:11
